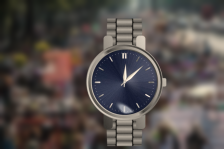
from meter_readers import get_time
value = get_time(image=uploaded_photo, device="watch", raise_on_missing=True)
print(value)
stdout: 12:08
